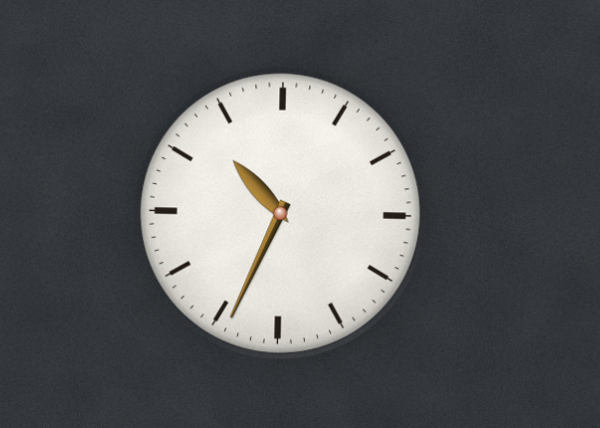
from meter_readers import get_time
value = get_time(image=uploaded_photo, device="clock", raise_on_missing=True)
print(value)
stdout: 10:34
